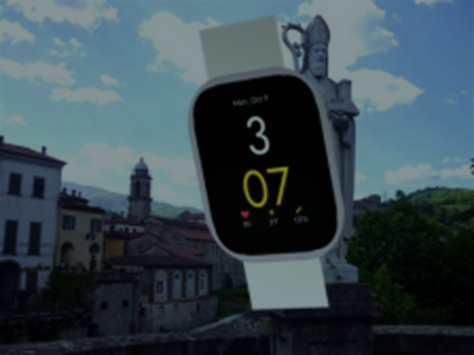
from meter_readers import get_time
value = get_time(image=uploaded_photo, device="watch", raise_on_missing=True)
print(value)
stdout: 3:07
